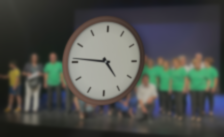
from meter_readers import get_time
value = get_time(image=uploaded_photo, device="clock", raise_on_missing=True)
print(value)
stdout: 4:46
